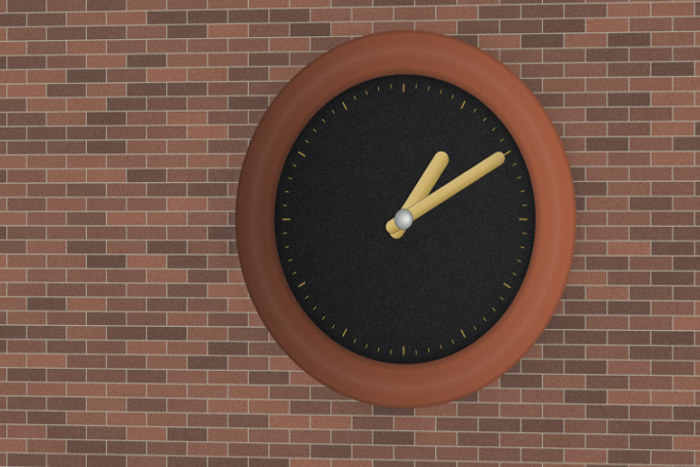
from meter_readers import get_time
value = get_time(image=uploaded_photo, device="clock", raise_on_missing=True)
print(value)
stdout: 1:10
